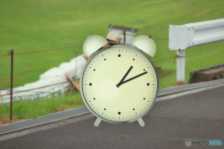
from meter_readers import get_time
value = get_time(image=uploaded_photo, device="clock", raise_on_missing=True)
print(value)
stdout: 1:11
